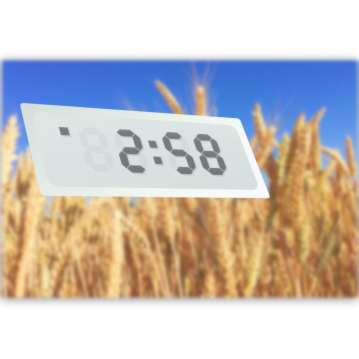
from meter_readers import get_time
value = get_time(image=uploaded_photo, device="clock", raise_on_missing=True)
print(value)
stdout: 2:58
